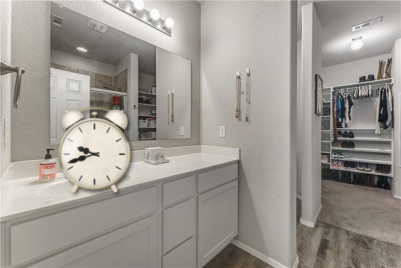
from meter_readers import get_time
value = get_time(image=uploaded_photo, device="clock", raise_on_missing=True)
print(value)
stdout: 9:42
